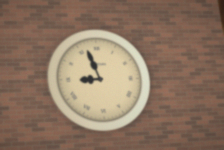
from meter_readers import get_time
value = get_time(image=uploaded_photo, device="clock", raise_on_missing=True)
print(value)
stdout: 8:57
